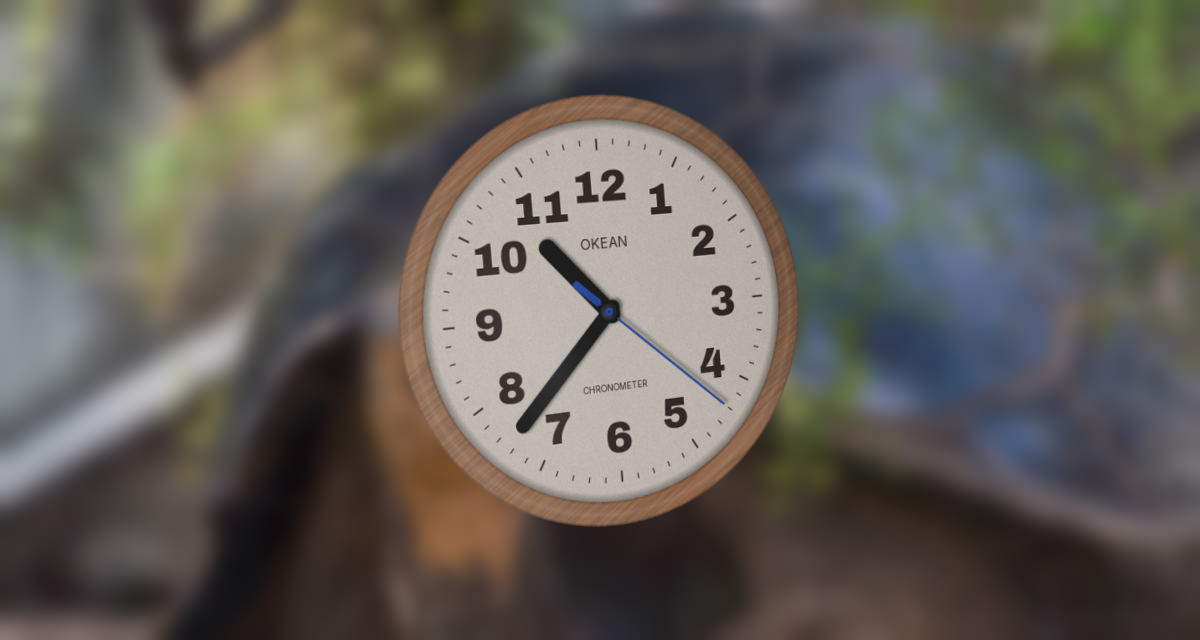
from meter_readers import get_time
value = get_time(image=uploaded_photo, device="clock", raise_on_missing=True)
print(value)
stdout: 10:37:22
